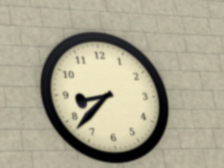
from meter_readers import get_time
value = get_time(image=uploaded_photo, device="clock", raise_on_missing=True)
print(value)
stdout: 8:38
